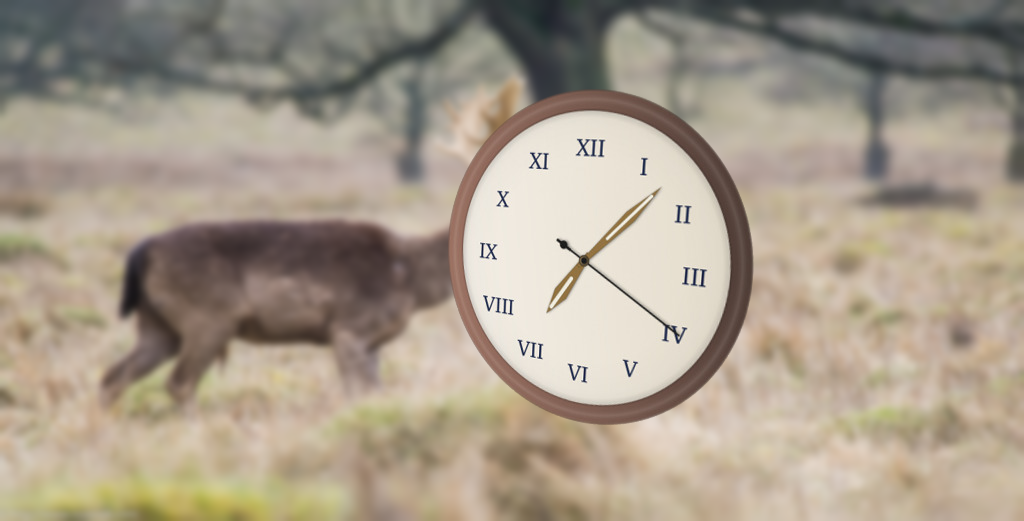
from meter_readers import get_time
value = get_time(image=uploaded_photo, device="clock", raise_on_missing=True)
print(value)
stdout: 7:07:20
